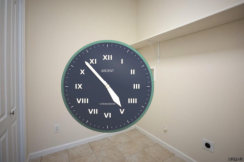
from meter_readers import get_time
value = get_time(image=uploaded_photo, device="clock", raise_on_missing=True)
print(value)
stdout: 4:53
